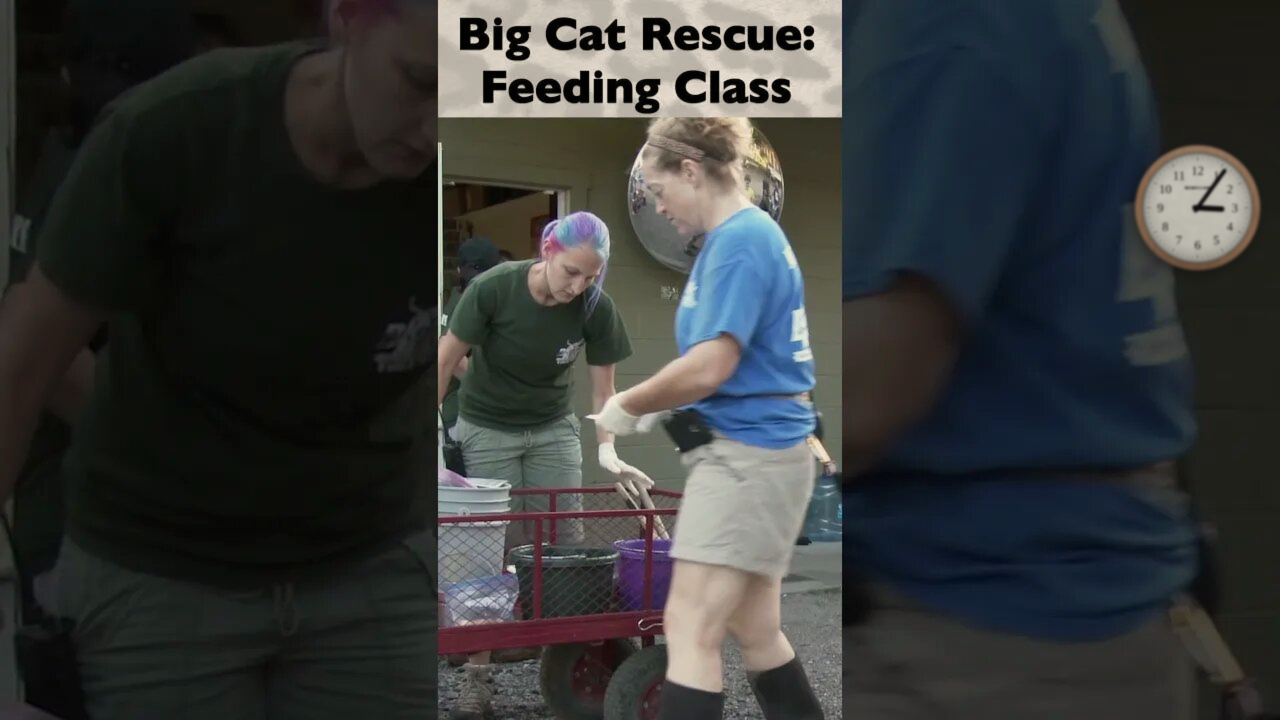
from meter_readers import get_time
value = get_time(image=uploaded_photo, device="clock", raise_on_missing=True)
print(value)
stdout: 3:06
